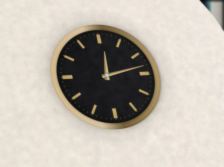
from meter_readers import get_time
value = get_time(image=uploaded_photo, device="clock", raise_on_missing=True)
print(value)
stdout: 12:13
